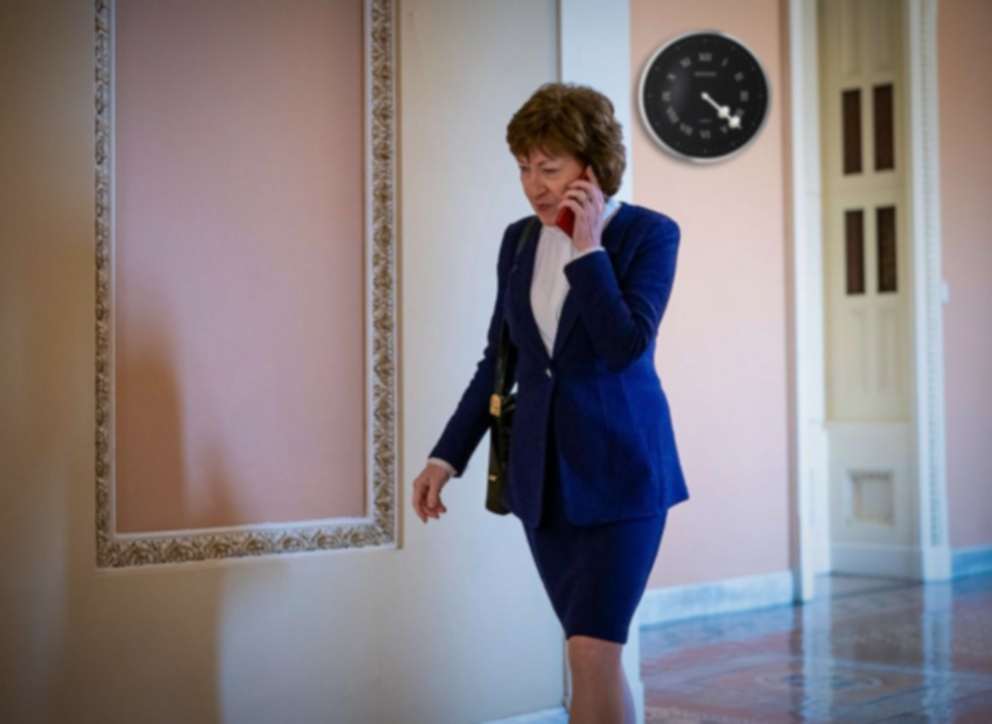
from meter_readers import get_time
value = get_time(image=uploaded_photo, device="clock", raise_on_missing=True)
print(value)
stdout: 4:22
